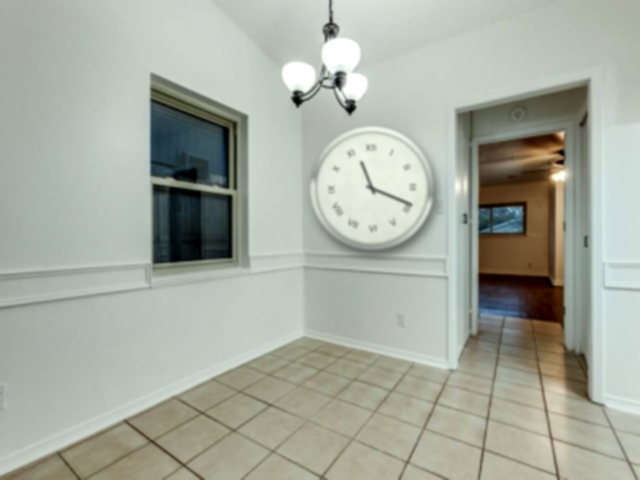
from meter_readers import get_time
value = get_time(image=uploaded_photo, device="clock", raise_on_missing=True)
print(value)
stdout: 11:19
